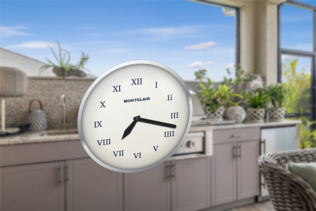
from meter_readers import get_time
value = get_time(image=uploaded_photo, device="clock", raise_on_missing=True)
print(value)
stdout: 7:18
